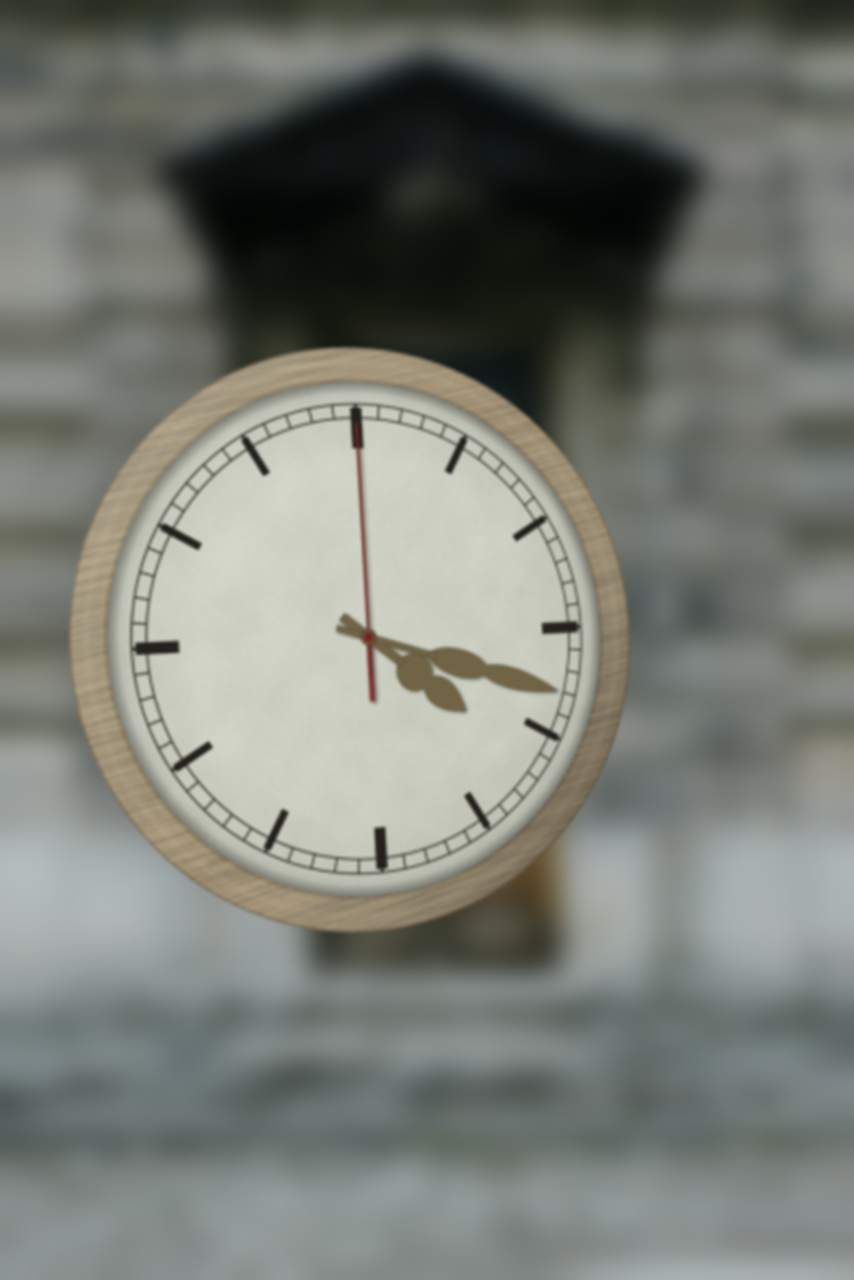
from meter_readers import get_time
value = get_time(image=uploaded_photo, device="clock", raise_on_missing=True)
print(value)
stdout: 4:18:00
